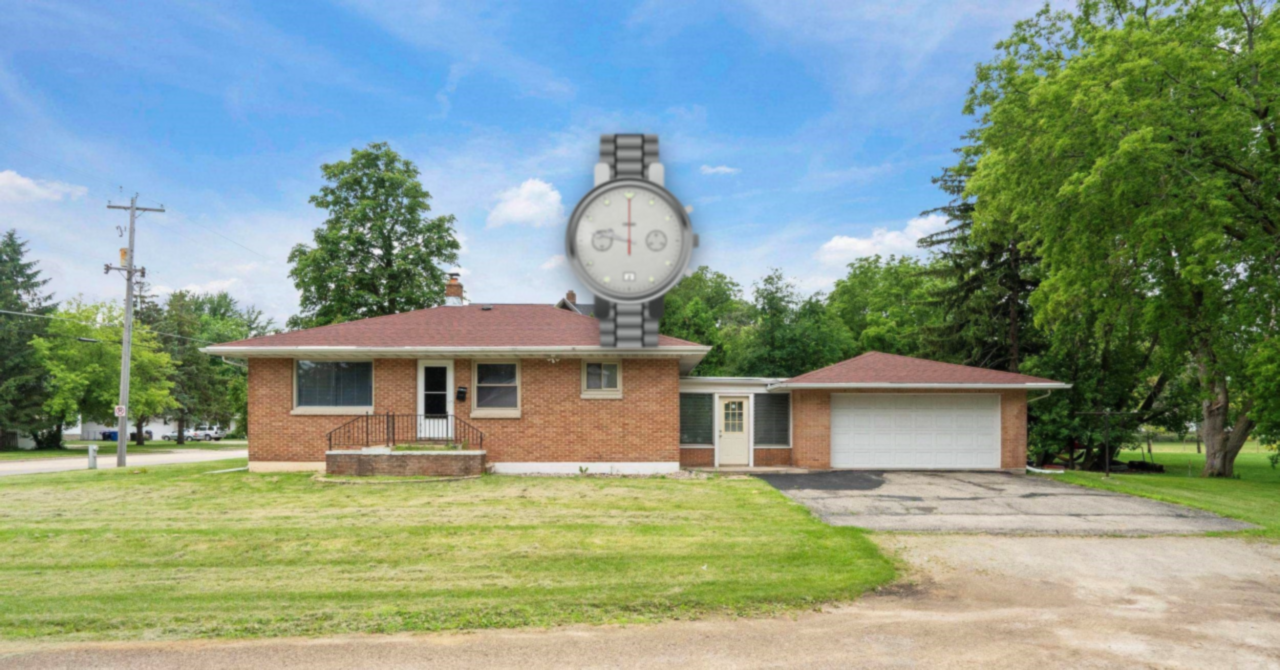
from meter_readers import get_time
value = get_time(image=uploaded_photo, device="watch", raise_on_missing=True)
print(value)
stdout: 9:47
